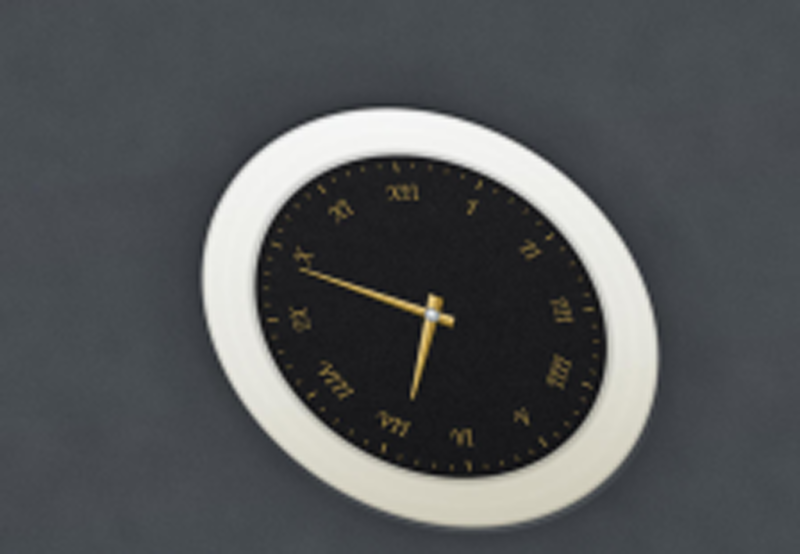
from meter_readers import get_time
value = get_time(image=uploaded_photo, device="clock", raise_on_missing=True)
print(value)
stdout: 6:49
